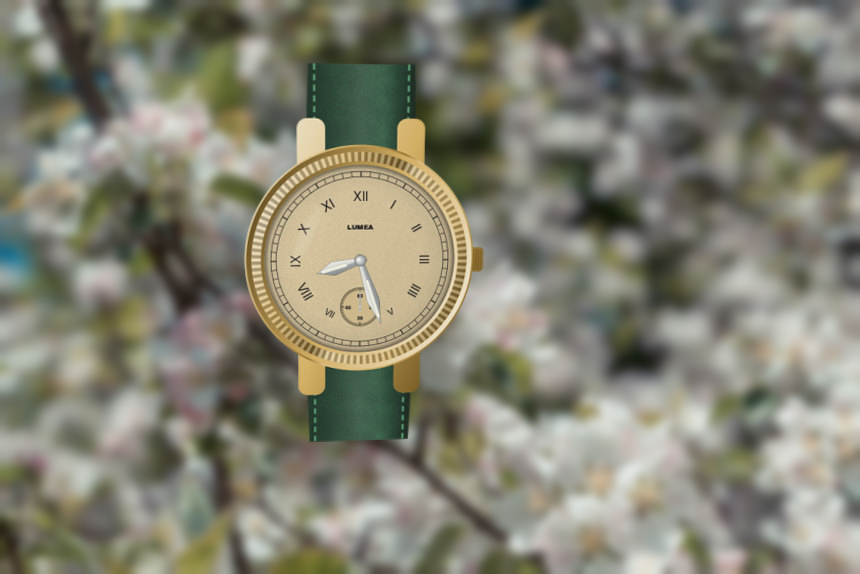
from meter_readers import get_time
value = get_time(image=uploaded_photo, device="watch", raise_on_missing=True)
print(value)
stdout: 8:27
